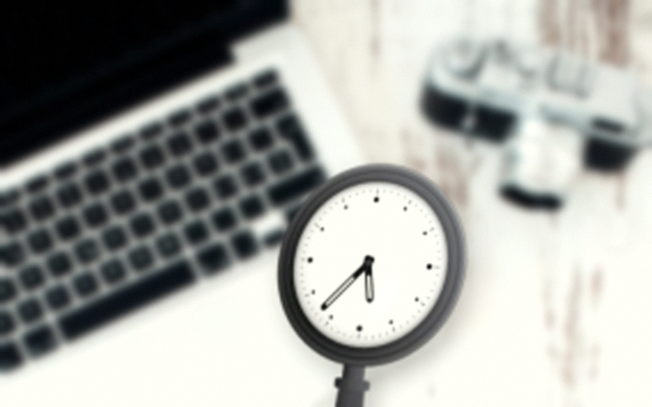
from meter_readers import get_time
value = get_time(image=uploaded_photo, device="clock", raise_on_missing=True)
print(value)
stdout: 5:37
